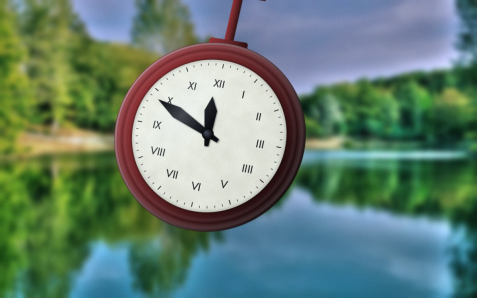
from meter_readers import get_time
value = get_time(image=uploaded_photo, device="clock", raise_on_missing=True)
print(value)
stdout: 11:49
